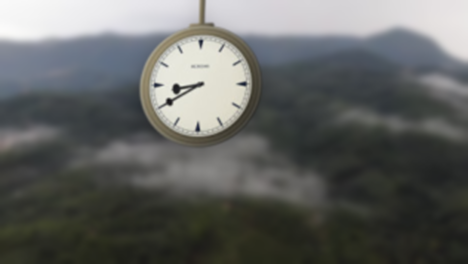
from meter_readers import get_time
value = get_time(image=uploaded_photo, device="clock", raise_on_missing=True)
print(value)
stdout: 8:40
